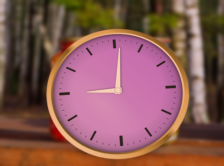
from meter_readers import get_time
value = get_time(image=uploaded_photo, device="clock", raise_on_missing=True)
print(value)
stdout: 9:01
